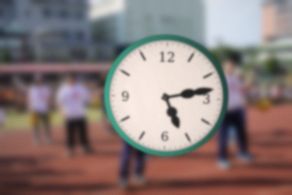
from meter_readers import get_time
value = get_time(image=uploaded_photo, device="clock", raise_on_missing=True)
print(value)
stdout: 5:13
